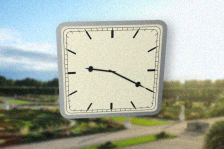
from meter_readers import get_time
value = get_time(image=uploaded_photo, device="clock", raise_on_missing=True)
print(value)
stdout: 9:20
